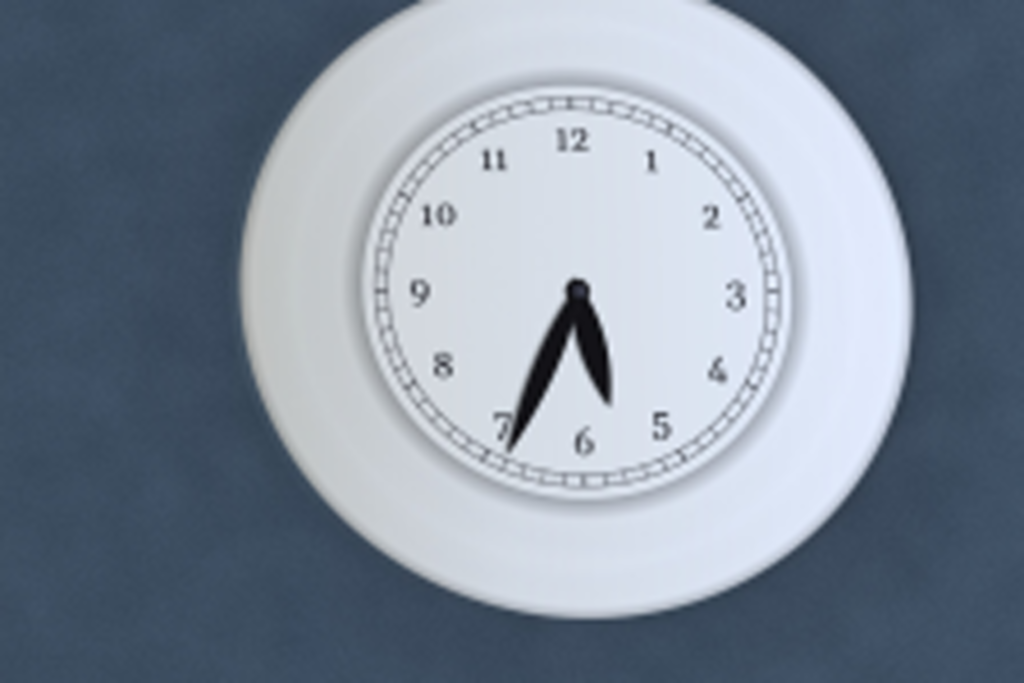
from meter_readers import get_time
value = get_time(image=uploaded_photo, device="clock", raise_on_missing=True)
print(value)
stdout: 5:34
